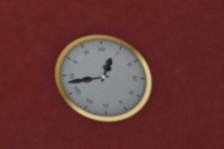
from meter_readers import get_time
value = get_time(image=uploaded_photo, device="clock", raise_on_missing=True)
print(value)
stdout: 12:43
